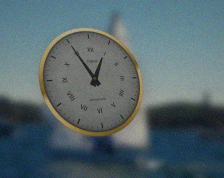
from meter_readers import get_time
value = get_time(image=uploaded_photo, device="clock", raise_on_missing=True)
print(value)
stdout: 12:55
